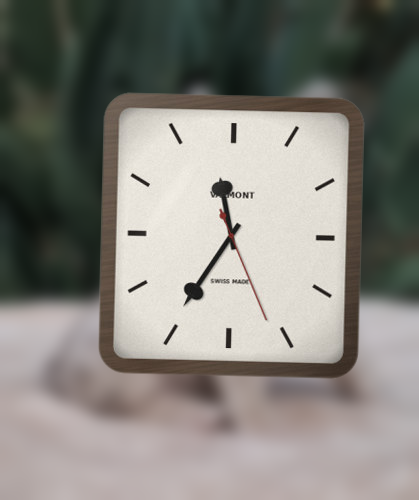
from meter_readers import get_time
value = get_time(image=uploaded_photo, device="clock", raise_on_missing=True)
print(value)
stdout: 11:35:26
